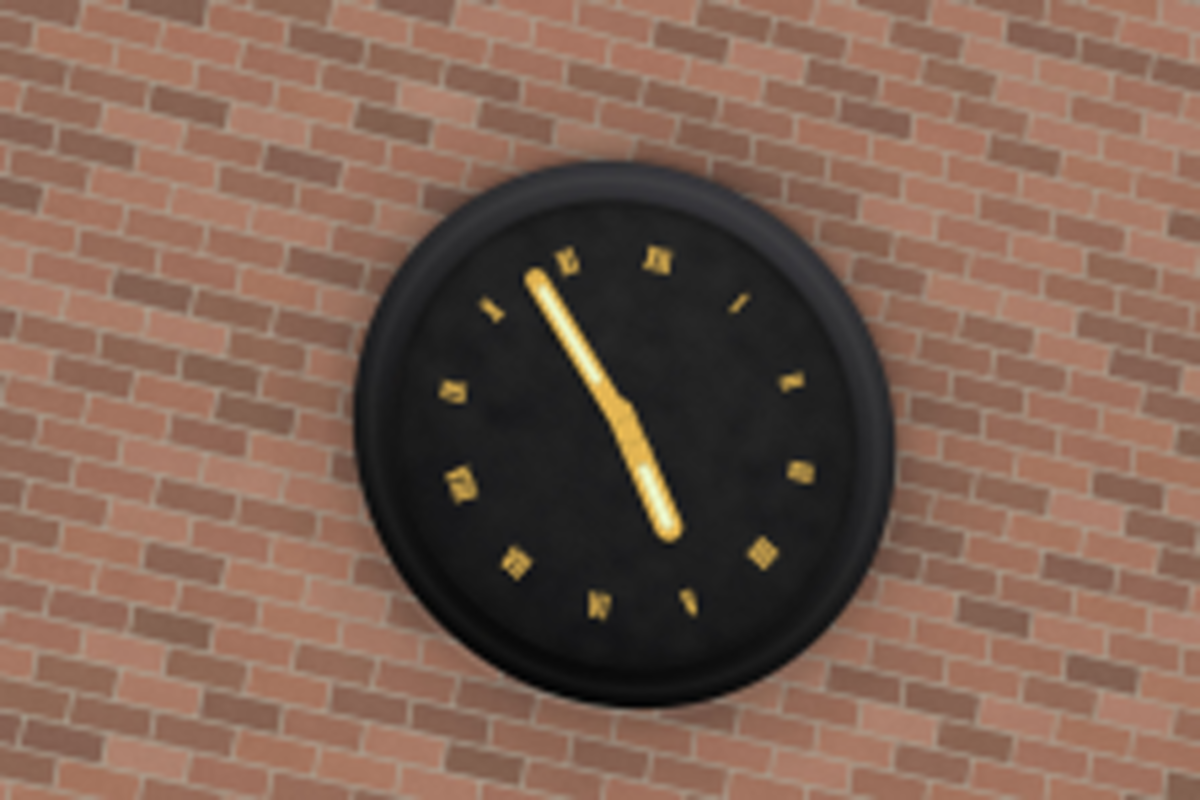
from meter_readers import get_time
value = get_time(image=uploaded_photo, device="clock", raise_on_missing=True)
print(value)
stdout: 4:53
